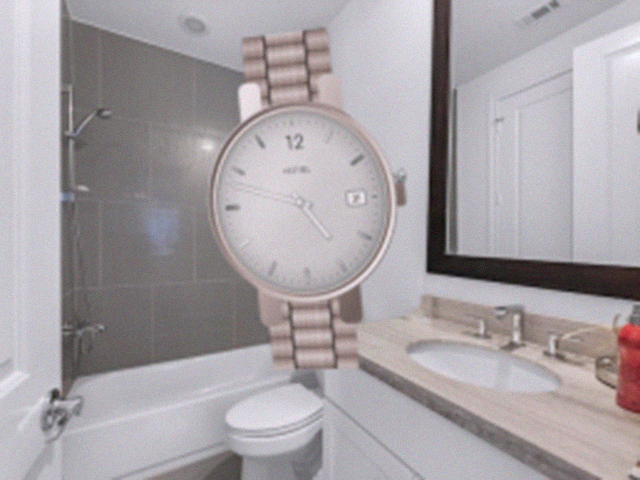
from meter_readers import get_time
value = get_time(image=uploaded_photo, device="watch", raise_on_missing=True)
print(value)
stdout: 4:48
